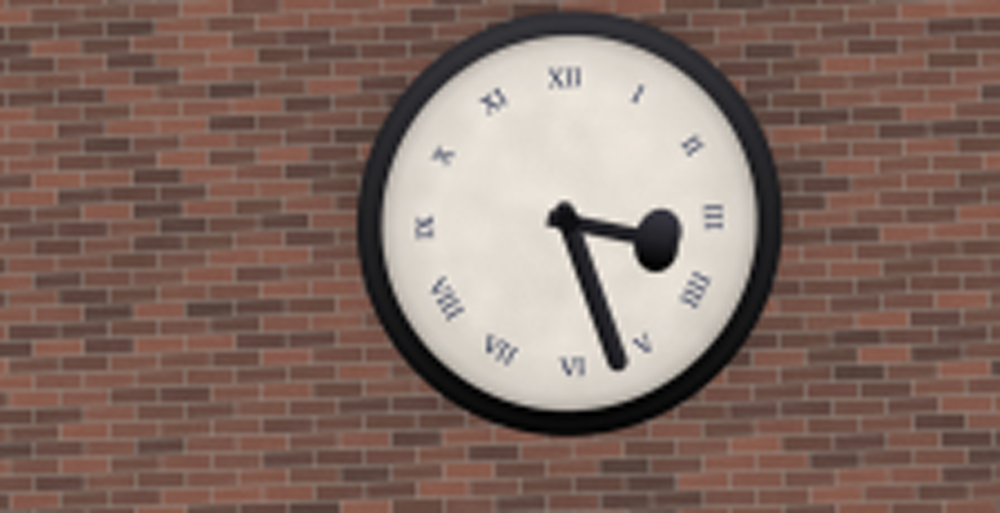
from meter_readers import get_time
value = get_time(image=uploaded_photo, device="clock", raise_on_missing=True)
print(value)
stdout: 3:27
